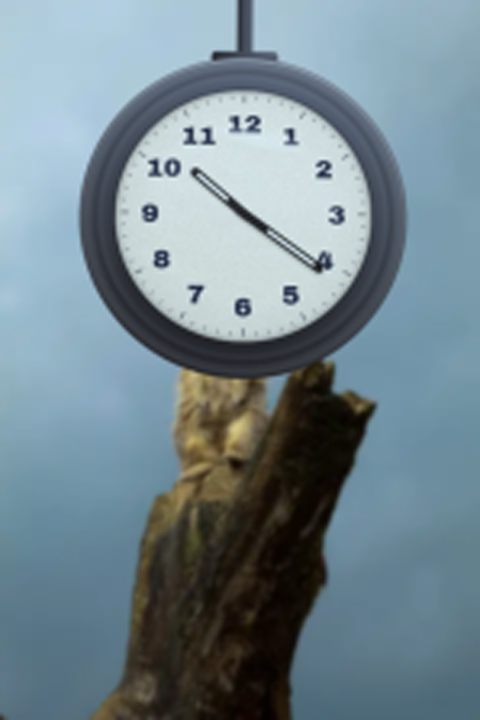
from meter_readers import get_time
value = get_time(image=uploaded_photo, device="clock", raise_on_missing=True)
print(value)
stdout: 10:21
